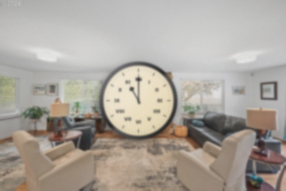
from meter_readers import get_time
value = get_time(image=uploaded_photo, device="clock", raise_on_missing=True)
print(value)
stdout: 11:00
